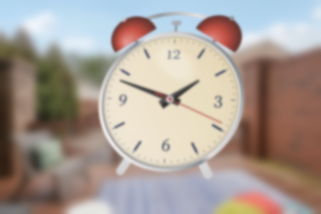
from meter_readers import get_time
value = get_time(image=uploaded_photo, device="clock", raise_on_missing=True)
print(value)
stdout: 1:48:19
